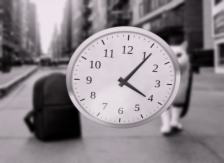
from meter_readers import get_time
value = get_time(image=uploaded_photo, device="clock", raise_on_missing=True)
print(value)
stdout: 4:06
